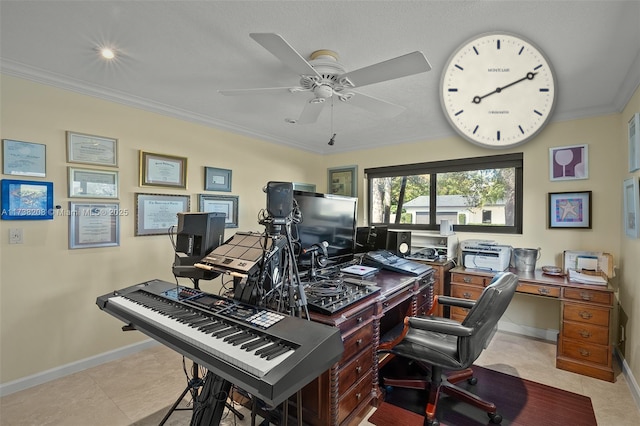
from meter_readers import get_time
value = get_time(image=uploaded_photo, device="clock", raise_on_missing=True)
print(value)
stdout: 8:11
